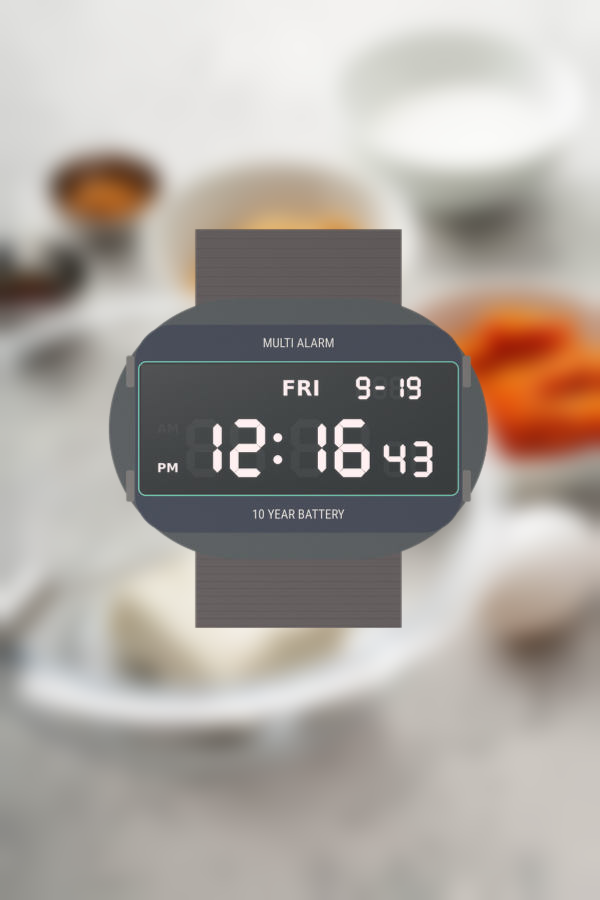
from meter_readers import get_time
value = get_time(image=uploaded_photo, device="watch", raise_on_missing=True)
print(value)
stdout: 12:16:43
